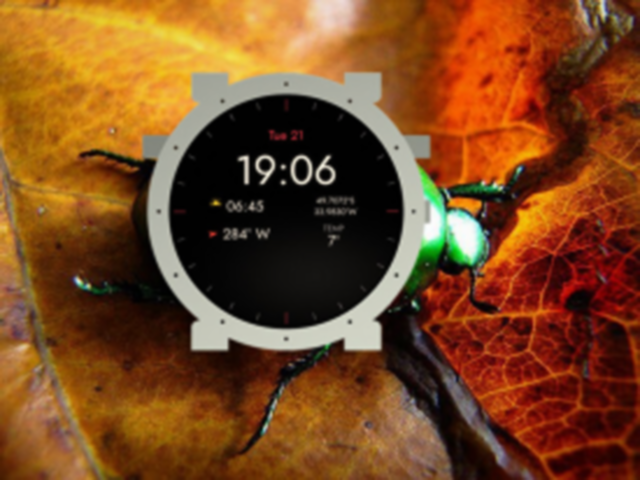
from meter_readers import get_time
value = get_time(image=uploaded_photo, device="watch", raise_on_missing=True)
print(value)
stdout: 19:06
